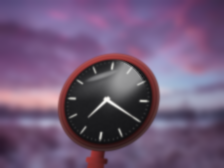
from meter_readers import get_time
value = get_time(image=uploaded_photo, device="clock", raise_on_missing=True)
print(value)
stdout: 7:20
